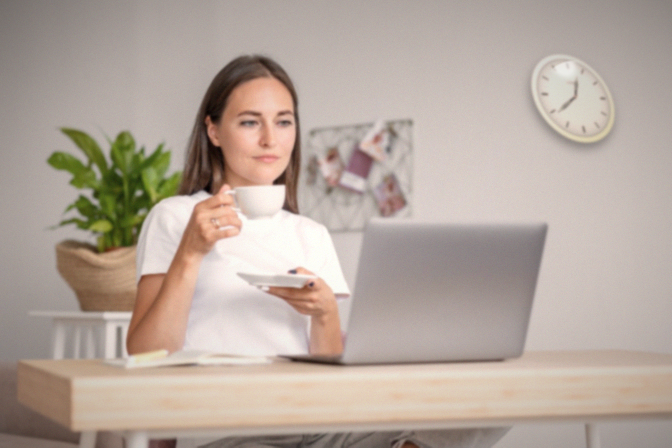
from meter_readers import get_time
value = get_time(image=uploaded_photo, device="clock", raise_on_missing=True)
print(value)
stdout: 12:39
